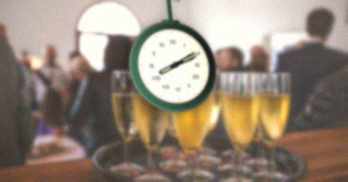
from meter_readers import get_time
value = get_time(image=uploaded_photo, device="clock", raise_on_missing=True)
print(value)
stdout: 8:11
